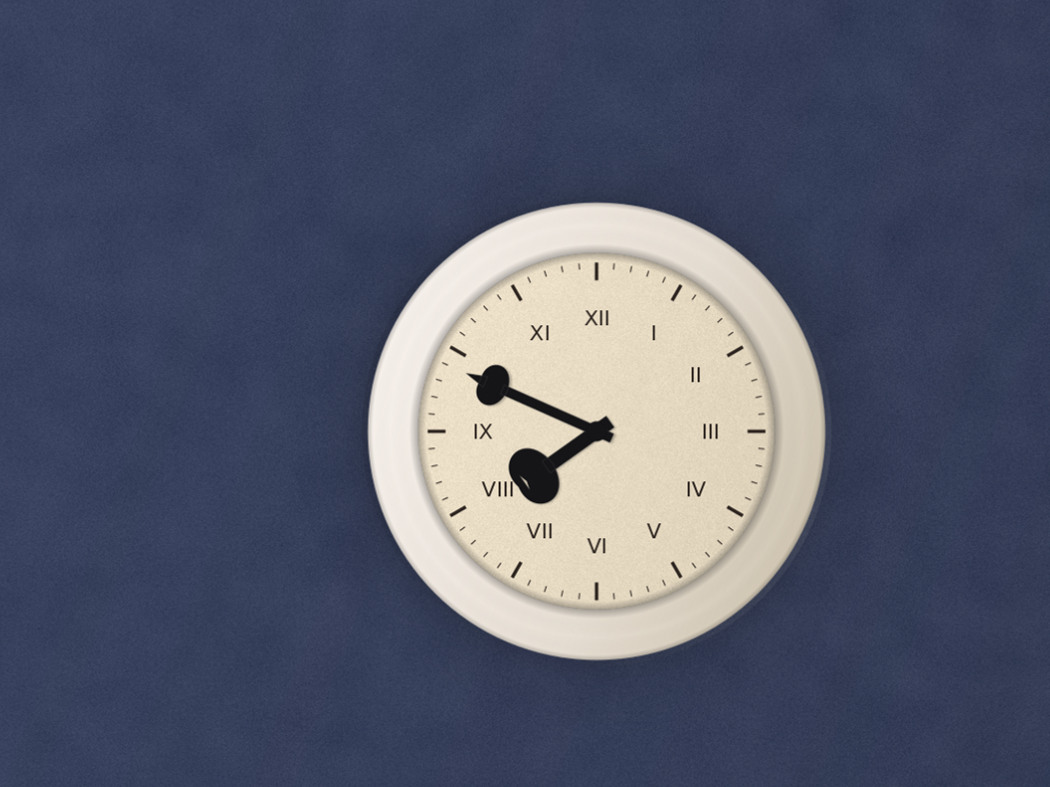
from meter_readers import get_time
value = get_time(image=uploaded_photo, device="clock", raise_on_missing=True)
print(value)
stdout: 7:49
